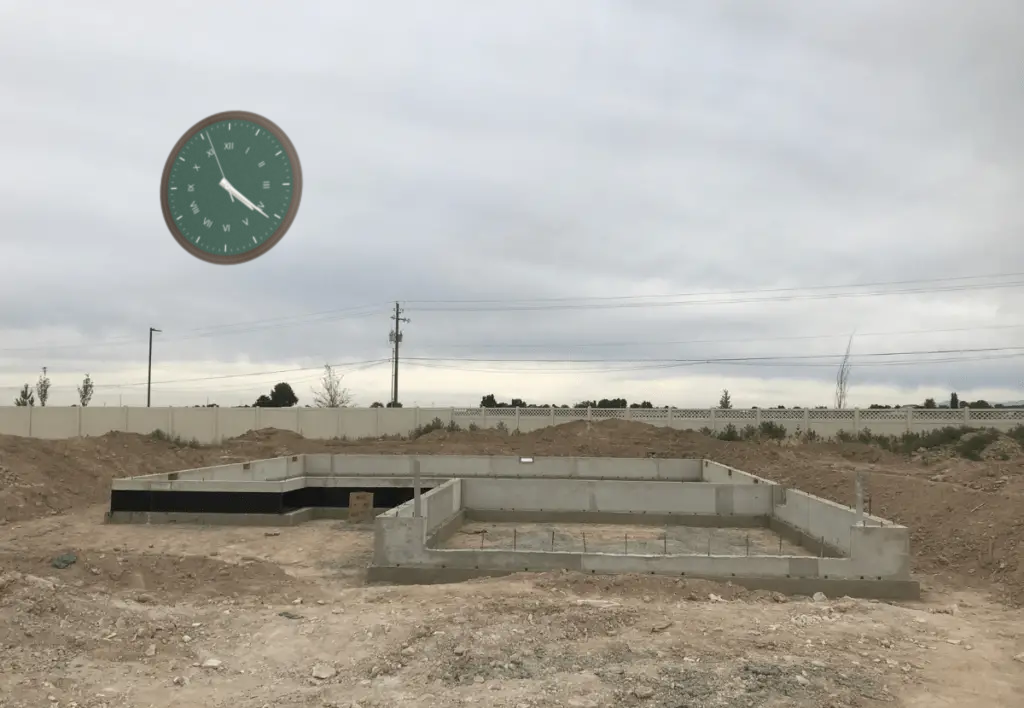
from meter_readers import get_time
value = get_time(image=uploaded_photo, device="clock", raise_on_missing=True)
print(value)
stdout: 4:20:56
